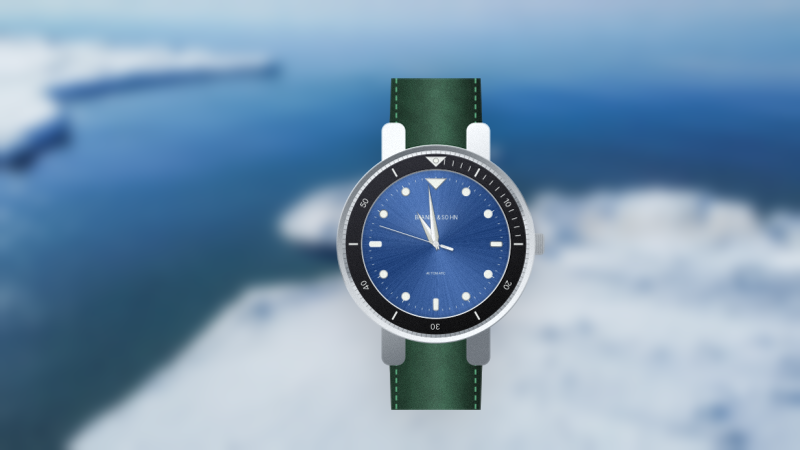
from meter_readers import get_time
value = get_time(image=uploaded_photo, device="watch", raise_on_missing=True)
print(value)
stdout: 10:58:48
